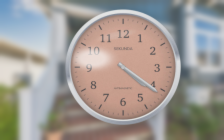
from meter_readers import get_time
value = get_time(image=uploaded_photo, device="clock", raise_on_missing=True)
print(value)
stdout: 4:21
